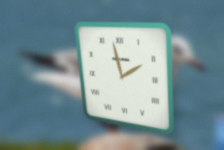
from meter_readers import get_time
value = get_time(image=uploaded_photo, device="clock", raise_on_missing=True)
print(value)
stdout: 1:58
